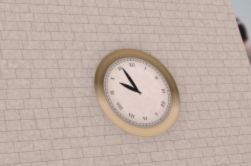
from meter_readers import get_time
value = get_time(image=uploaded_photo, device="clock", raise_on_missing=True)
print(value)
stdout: 9:56
